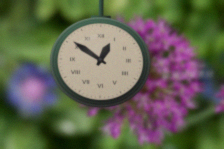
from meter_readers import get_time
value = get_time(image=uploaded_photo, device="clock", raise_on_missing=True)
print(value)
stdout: 12:51
